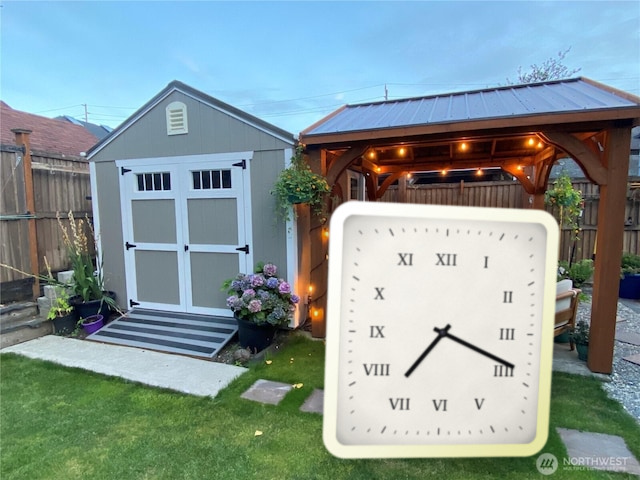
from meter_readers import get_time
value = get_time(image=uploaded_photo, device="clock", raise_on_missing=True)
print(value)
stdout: 7:19
